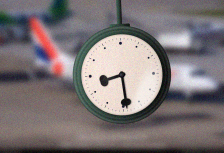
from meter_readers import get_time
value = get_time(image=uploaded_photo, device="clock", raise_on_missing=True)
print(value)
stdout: 8:29
